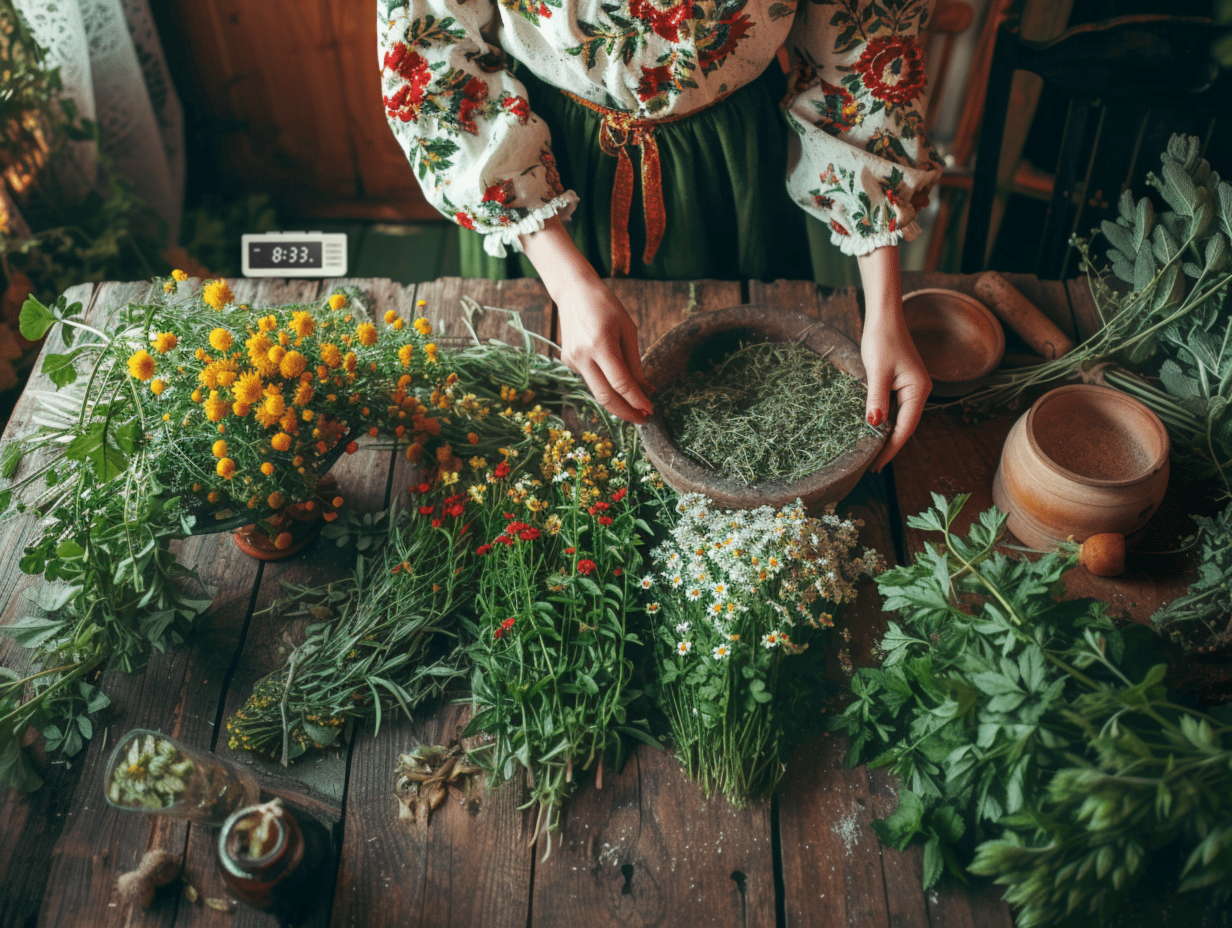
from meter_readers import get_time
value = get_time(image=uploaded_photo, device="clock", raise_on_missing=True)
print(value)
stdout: 8:33
